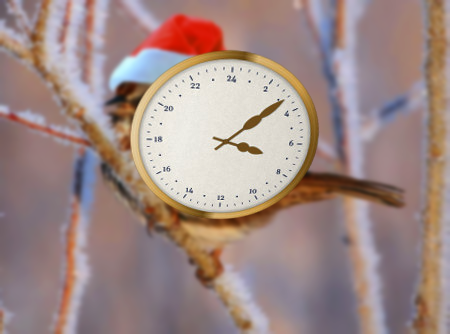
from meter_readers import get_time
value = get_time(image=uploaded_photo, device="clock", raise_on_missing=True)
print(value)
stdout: 7:08
